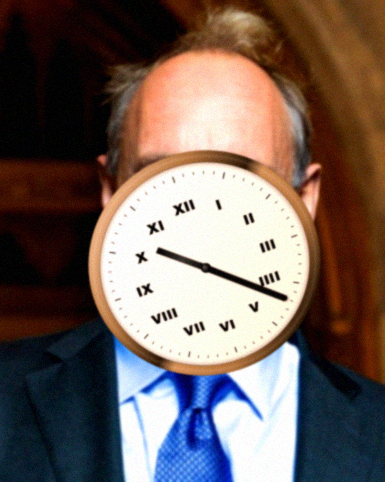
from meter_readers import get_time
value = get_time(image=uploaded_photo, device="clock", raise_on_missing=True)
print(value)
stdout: 10:22
